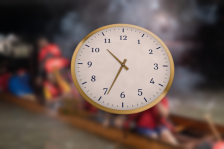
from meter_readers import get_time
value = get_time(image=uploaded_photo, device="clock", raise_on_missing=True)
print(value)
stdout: 10:34
